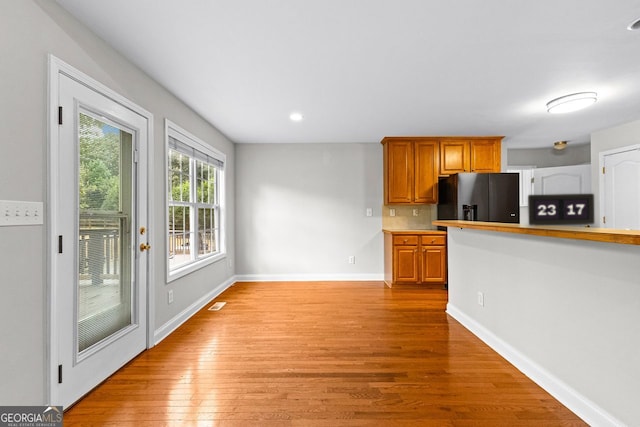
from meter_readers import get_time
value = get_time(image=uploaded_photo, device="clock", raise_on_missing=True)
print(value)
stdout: 23:17
